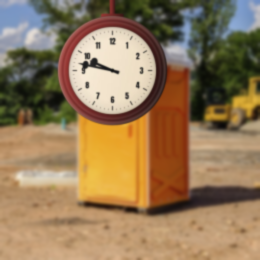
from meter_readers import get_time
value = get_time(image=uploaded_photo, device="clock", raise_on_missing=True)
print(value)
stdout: 9:47
